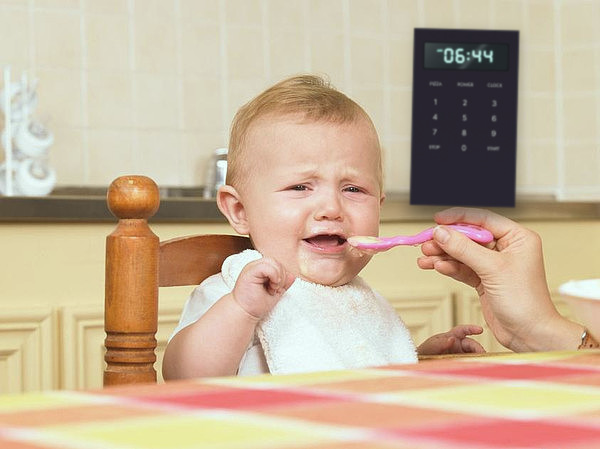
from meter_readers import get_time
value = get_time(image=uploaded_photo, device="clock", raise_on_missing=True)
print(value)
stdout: 6:44
